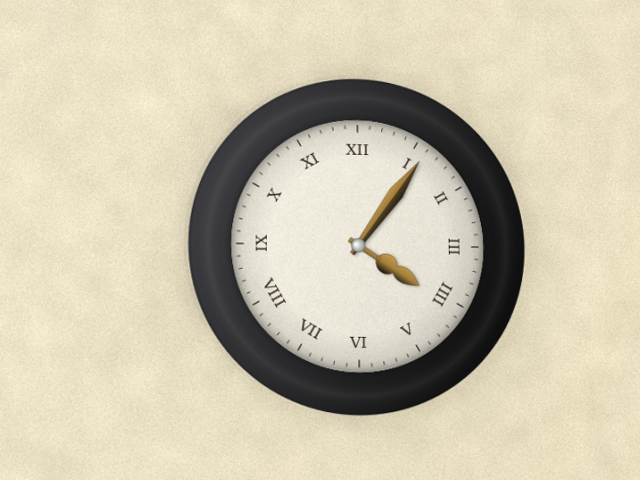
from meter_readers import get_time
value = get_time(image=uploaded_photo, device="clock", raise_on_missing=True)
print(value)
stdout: 4:06
